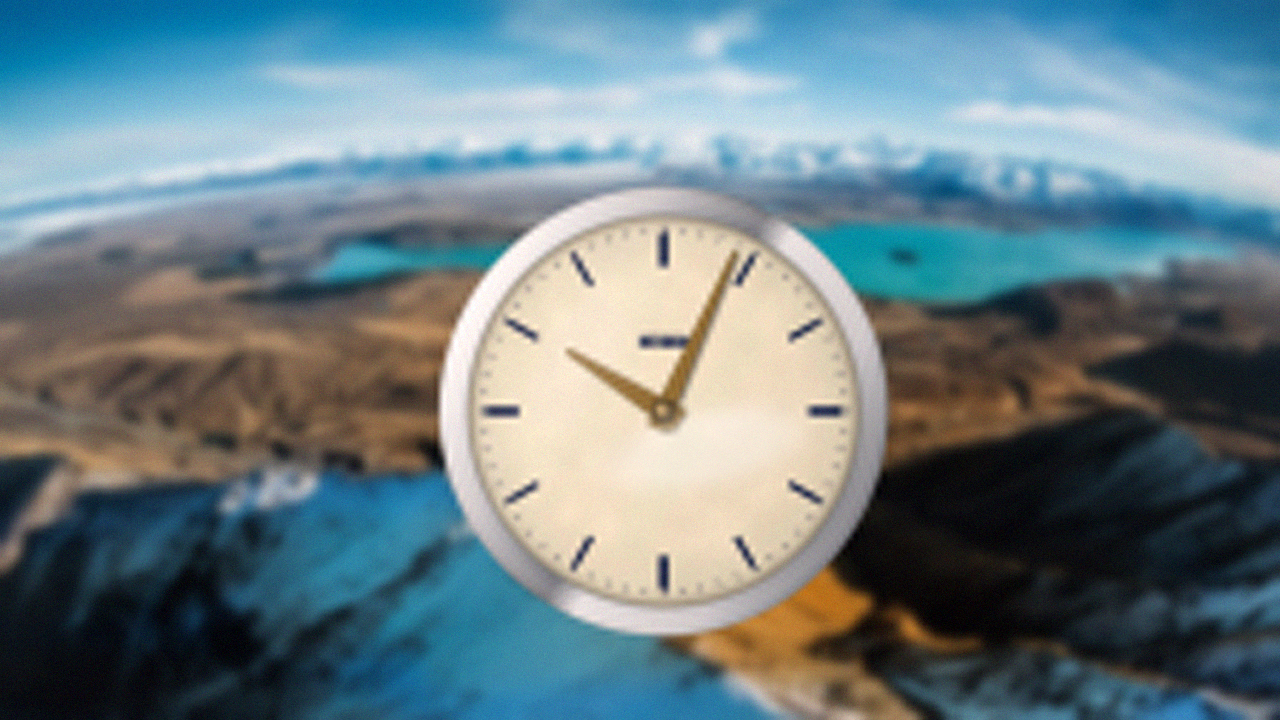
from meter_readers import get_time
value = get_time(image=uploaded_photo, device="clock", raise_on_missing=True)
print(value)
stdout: 10:04
